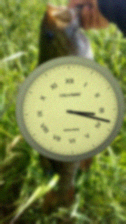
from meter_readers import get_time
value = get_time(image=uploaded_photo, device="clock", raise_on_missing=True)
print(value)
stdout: 3:18
